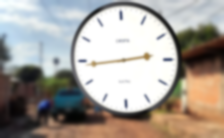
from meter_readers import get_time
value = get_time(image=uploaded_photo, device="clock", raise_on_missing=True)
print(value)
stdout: 2:44
